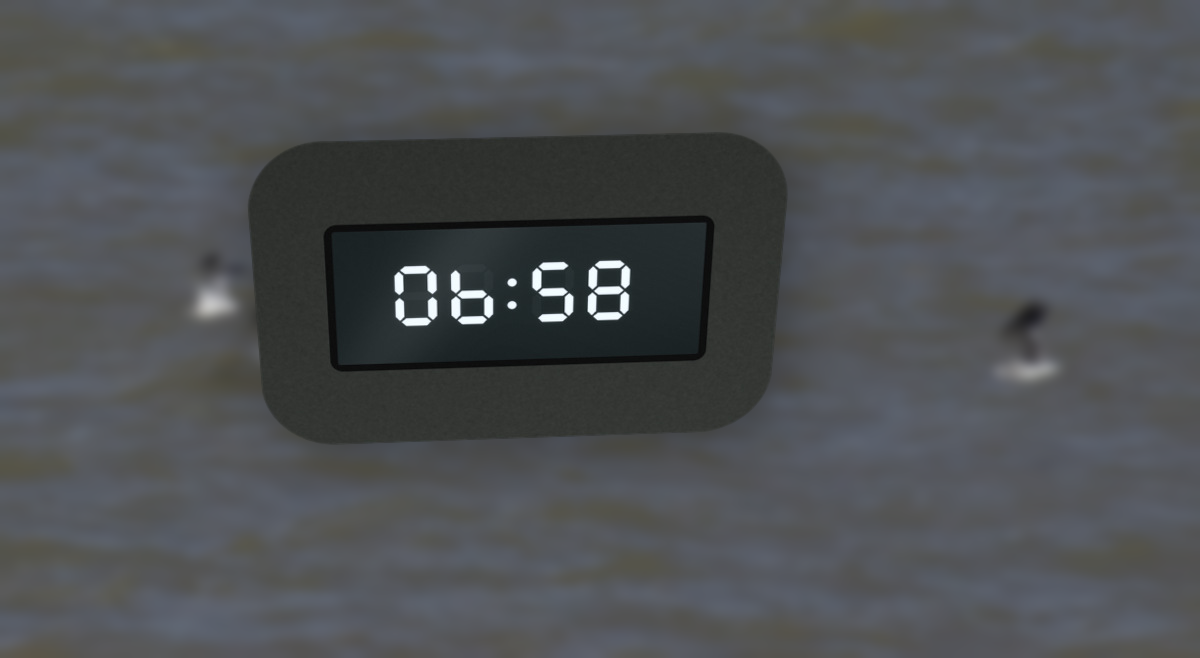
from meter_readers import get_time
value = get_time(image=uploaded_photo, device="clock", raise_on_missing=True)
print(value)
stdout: 6:58
